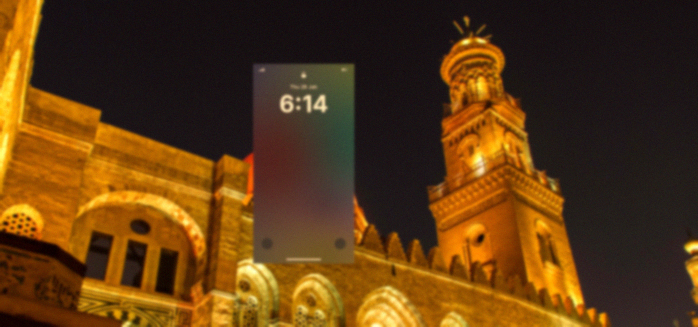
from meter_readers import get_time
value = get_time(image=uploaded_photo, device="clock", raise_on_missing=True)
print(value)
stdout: 6:14
